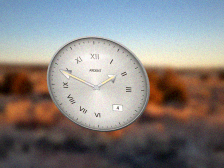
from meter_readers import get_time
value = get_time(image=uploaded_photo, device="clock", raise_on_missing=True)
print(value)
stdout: 1:49
